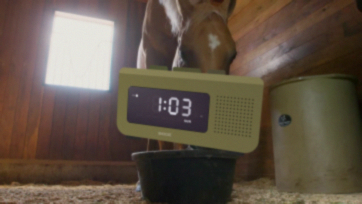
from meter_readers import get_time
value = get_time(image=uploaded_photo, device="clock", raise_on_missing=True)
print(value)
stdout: 1:03
